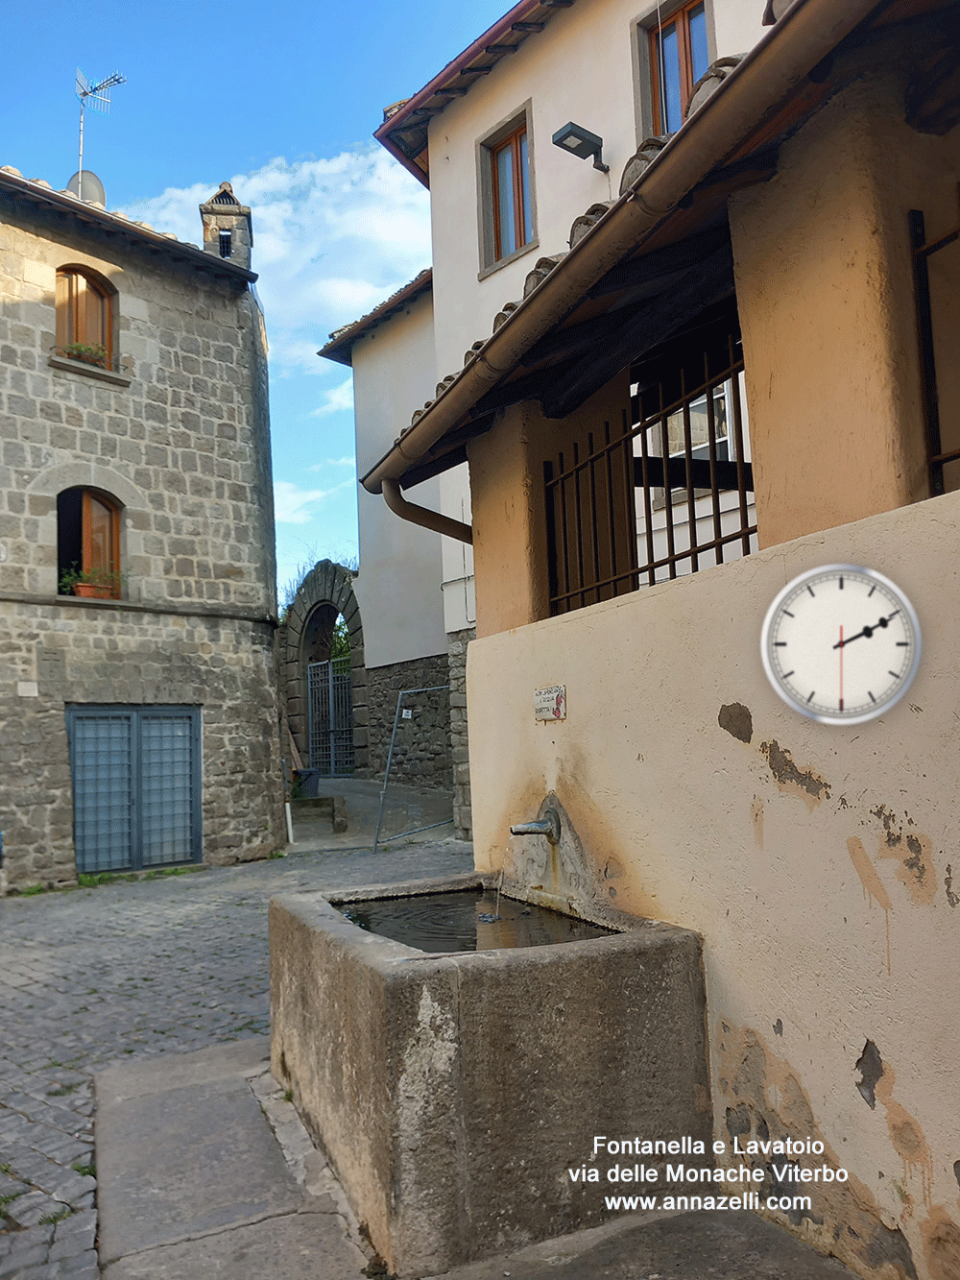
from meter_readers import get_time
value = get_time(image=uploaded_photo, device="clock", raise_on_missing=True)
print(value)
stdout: 2:10:30
